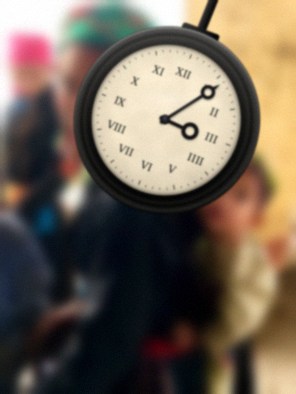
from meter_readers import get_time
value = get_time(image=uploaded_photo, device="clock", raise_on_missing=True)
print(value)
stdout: 3:06
